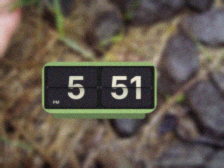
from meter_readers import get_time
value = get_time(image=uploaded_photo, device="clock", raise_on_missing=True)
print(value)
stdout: 5:51
